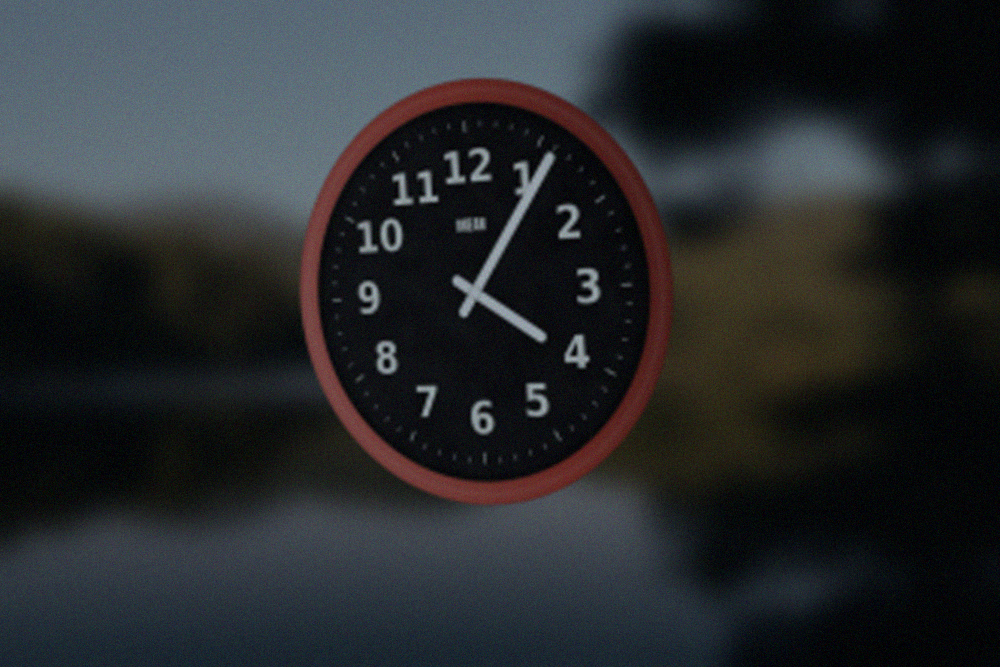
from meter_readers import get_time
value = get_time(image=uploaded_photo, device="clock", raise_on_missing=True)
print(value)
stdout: 4:06
